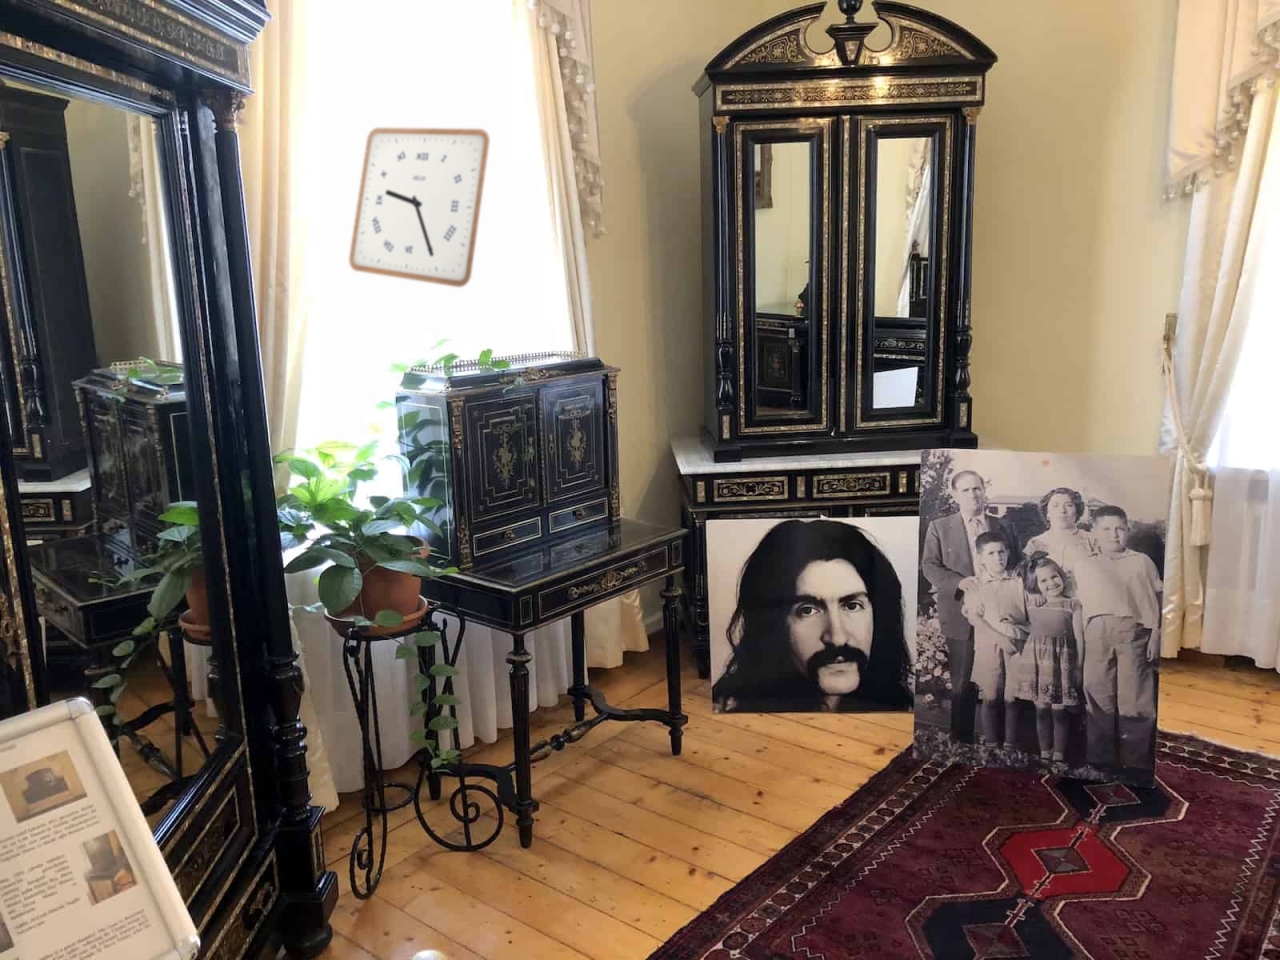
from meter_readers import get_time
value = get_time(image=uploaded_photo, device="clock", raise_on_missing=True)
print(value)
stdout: 9:25
